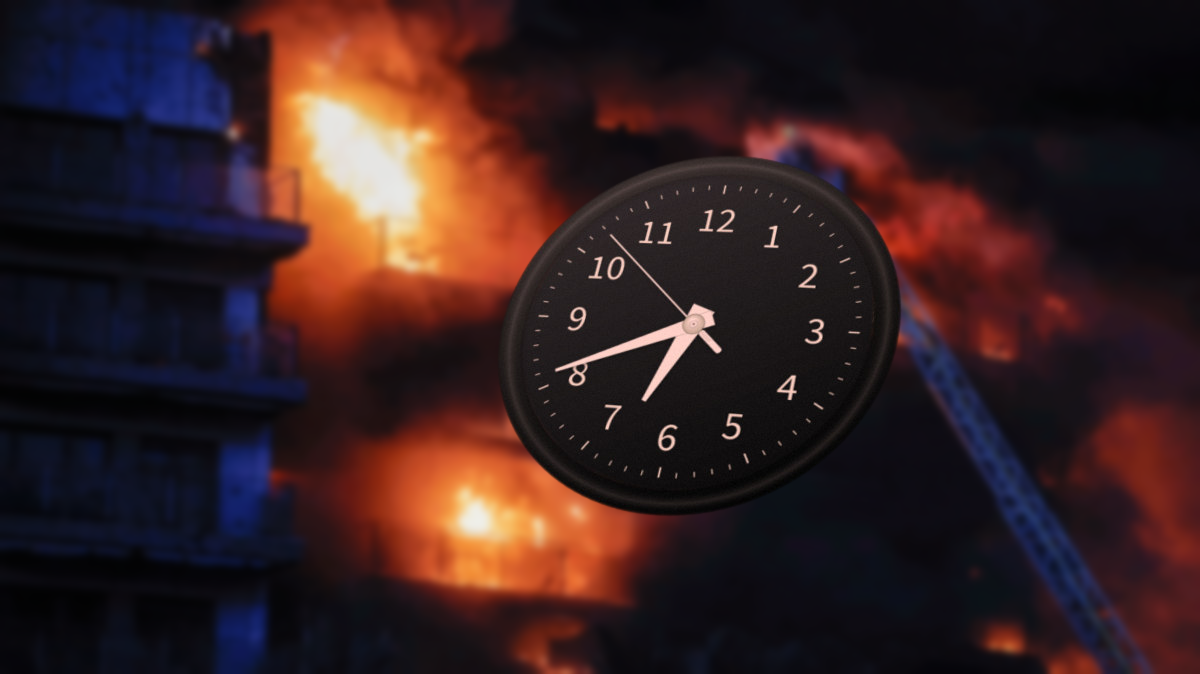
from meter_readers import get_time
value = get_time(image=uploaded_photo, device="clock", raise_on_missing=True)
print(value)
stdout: 6:40:52
